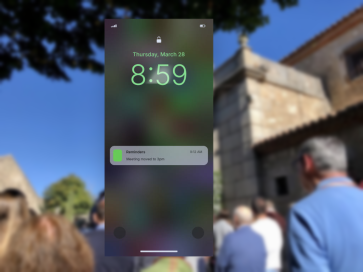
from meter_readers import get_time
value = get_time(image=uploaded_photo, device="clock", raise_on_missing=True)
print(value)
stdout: 8:59
